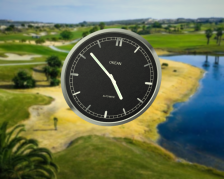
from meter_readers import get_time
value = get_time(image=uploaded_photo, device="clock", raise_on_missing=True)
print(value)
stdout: 4:52
